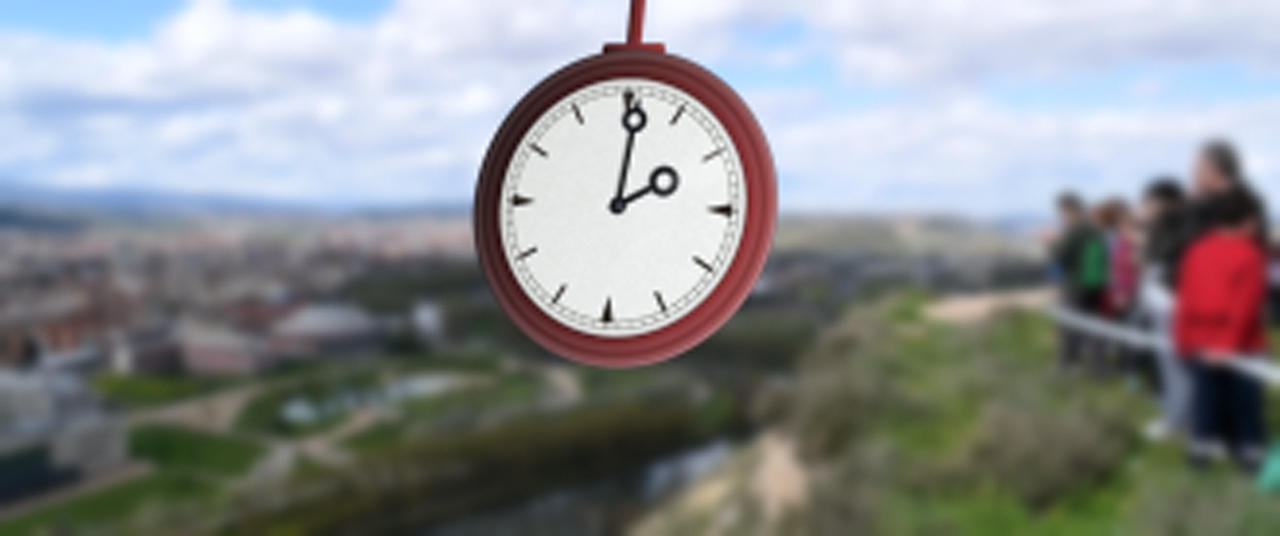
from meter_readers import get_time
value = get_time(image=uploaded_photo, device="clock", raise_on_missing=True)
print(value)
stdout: 2:01
